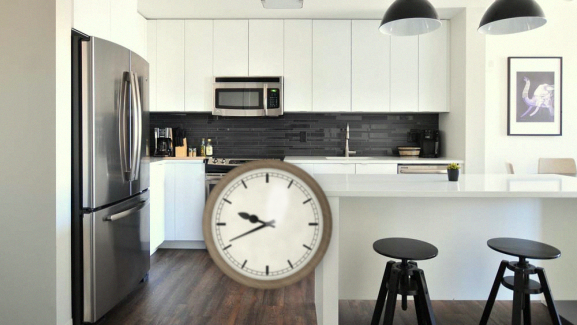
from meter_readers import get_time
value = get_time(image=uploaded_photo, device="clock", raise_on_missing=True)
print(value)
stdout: 9:41
